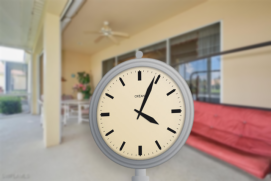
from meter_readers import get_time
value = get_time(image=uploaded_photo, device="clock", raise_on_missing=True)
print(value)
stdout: 4:04
